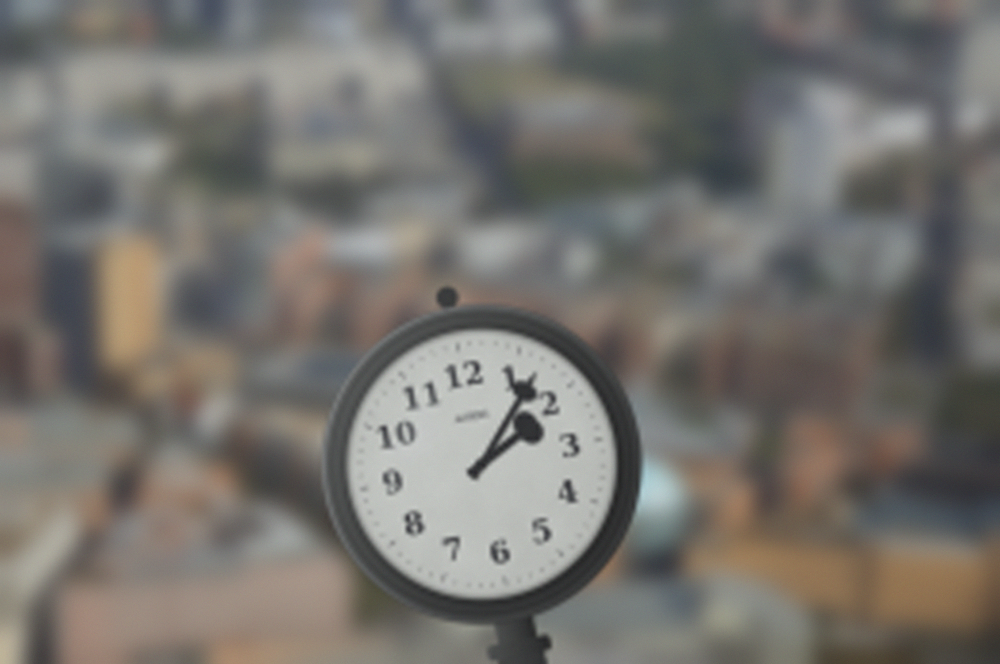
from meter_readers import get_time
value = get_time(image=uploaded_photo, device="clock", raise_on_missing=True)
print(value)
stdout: 2:07
